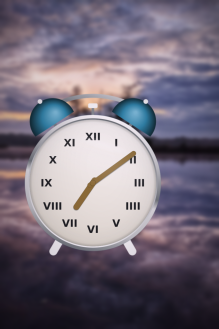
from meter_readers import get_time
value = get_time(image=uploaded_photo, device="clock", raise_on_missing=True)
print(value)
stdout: 7:09
